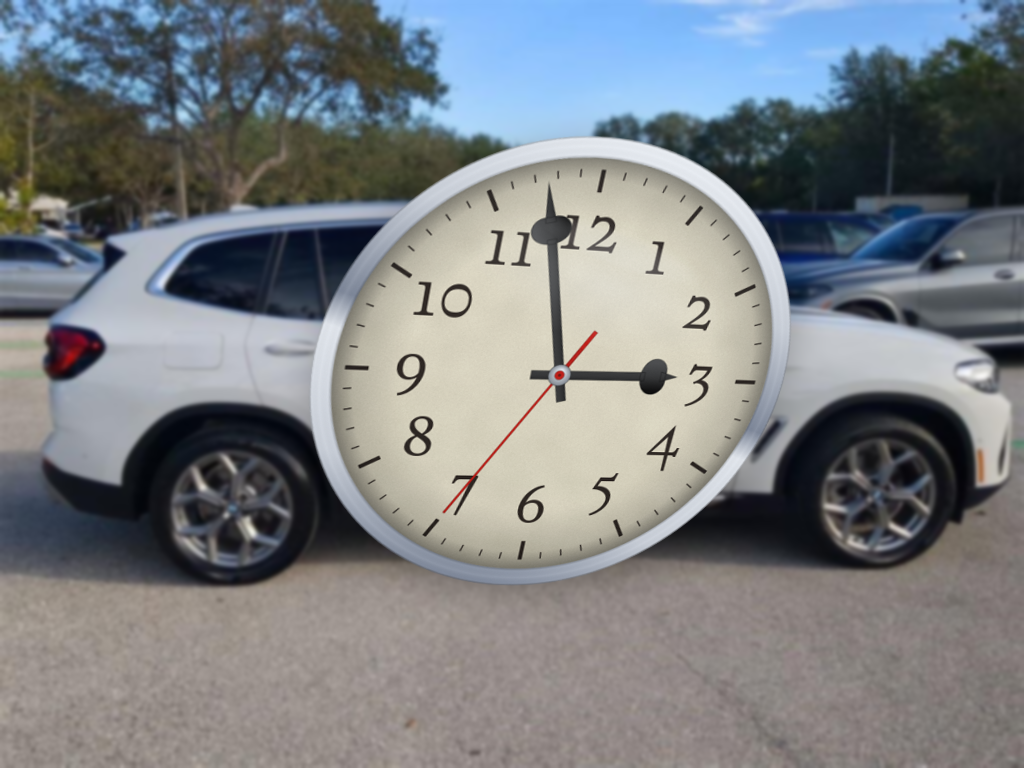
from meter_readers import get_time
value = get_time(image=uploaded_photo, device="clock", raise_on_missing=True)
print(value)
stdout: 2:57:35
